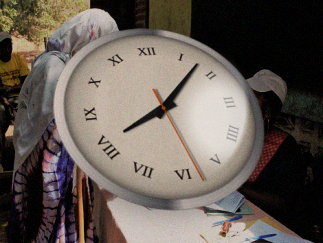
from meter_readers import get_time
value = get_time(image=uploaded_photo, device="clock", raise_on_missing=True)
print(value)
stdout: 8:07:28
